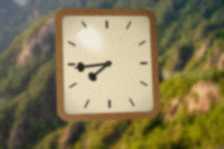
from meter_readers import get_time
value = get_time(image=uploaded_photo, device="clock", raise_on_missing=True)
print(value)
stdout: 7:44
